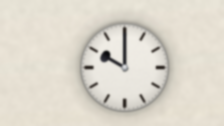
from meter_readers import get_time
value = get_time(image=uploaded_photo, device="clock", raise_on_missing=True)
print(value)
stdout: 10:00
